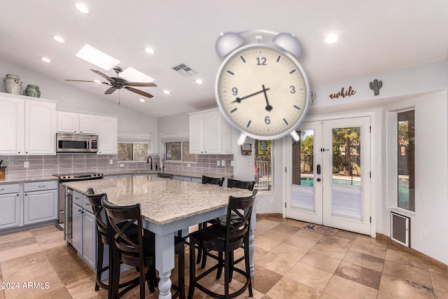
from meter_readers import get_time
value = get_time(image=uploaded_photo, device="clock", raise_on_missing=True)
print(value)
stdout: 5:42
